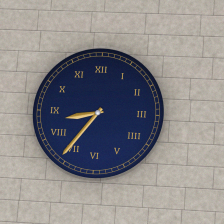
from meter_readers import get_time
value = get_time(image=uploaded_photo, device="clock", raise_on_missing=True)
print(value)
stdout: 8:36
